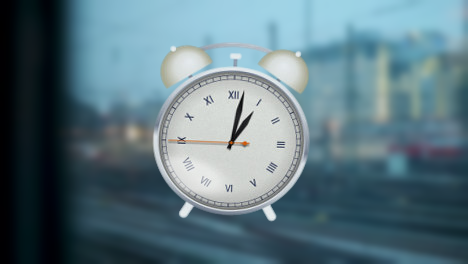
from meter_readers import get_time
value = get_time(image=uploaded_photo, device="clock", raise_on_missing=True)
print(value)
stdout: 1:01:45
